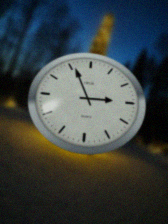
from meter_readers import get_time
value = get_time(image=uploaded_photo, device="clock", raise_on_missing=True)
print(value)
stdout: 2:56
